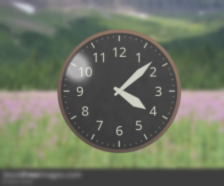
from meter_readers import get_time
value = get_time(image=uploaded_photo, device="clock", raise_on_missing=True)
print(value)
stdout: 4:08
